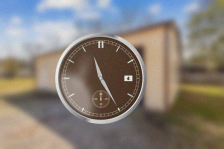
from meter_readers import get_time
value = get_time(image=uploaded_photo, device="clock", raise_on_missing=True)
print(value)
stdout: 11:25
